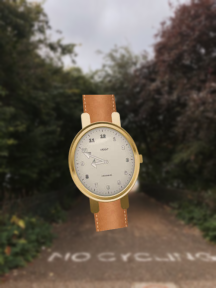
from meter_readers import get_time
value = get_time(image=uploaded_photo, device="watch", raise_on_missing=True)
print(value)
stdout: 8:49
